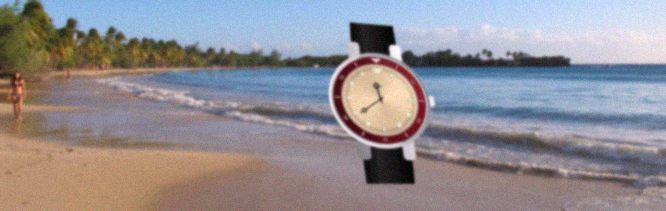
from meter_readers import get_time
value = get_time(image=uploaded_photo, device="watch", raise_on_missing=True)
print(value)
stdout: 11:39
